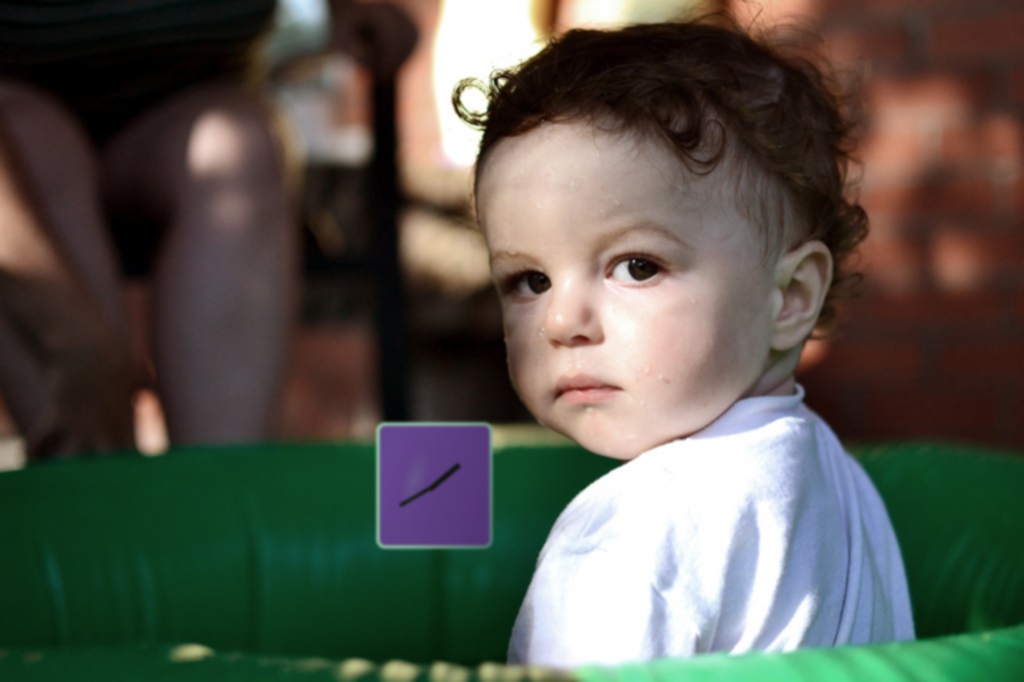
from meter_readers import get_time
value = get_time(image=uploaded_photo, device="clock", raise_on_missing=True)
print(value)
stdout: 1:40
